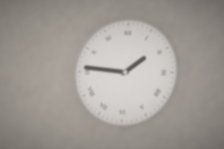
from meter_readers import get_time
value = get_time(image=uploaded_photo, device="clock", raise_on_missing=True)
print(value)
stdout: 1:46
